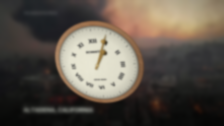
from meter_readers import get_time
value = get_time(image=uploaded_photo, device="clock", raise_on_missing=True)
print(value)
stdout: 1:04
